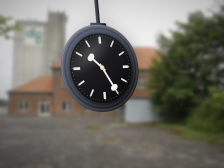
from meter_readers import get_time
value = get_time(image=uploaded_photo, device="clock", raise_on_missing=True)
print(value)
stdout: 10:25
